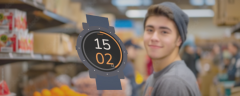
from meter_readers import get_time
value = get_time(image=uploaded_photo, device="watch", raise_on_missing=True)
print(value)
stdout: 15:02
